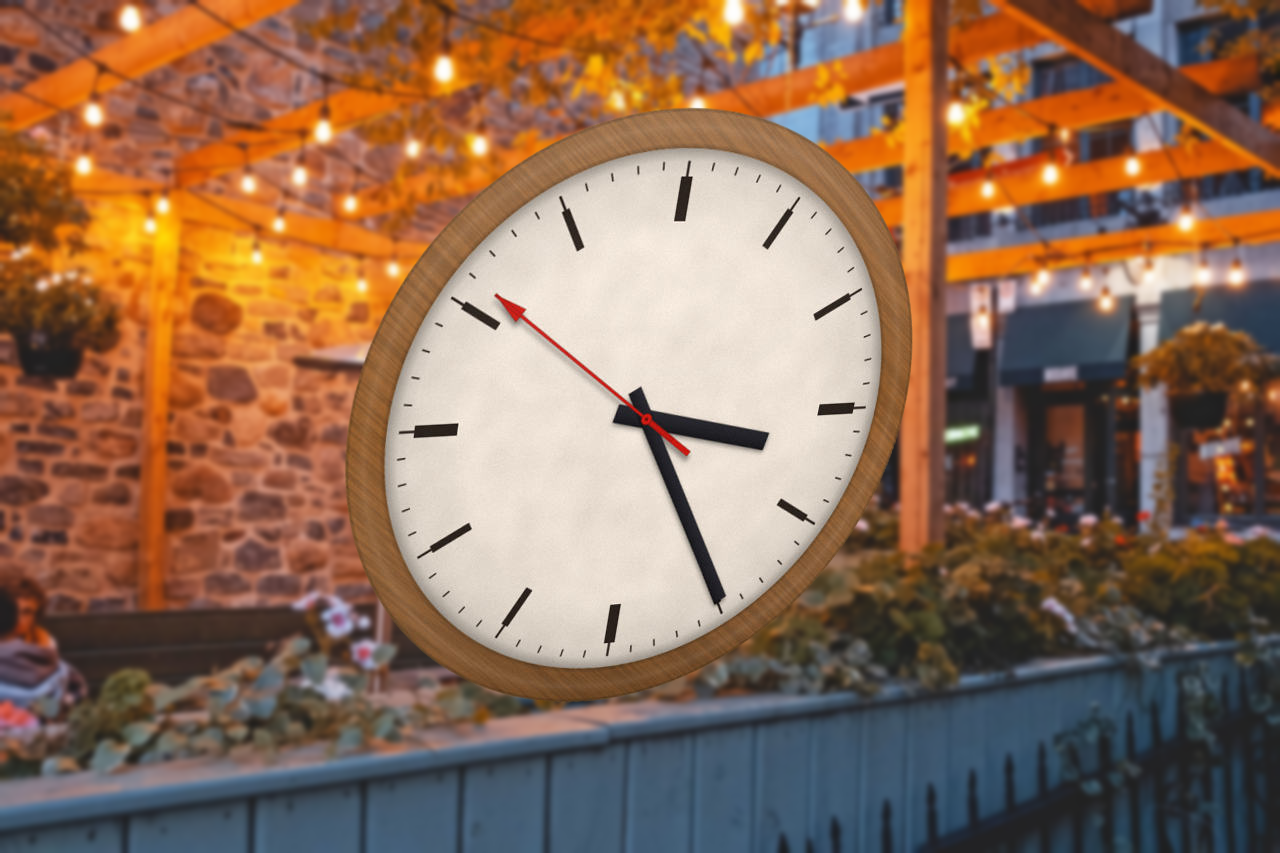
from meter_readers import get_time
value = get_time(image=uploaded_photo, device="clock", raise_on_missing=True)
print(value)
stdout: 3:24:51
